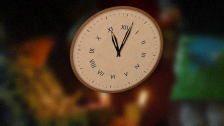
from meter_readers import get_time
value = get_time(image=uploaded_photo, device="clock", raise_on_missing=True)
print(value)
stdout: 11:02
